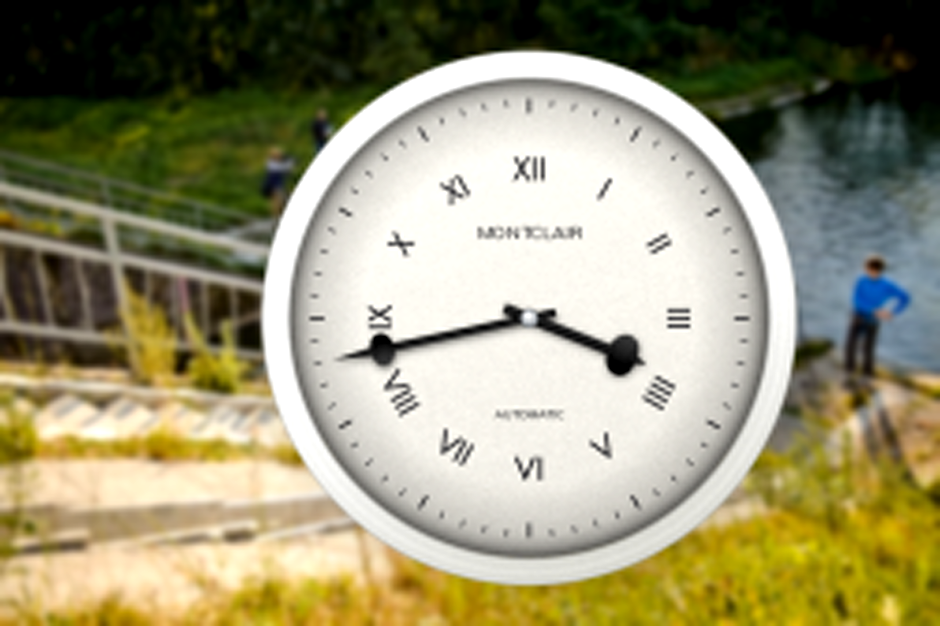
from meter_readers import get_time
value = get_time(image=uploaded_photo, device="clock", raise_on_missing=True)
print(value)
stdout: 3:43
